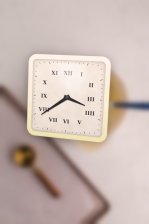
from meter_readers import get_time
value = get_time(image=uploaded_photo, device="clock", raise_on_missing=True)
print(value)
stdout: 3:39
